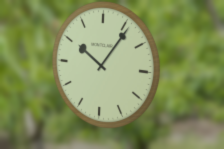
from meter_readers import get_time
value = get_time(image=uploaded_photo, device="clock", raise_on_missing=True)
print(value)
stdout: 10:06
